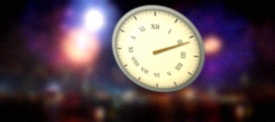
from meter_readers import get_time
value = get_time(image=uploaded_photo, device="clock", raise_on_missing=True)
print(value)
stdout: 2:11
